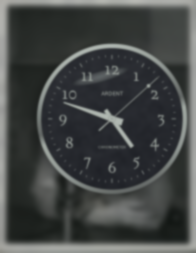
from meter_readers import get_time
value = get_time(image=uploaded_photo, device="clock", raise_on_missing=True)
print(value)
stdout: 4:48:08
